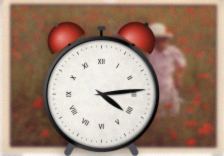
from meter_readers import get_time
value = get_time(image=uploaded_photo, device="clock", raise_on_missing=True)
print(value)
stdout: 4:14
